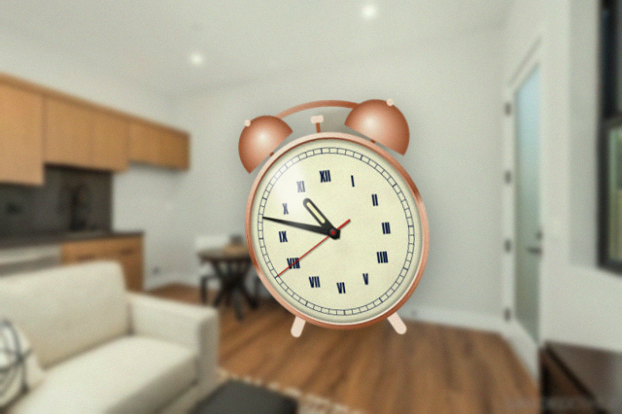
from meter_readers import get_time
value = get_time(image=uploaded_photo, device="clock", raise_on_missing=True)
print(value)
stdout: 10:47:40
